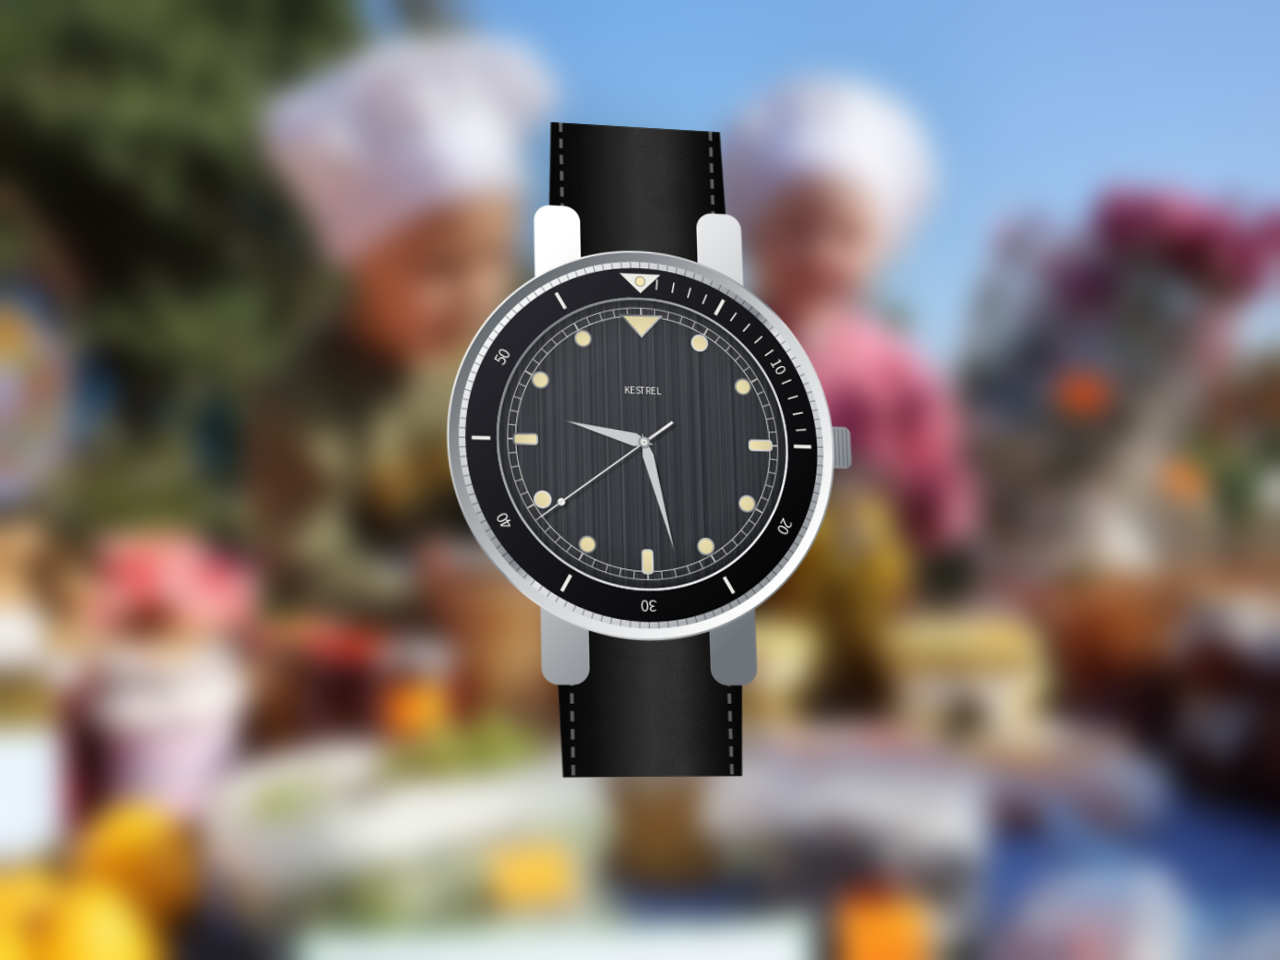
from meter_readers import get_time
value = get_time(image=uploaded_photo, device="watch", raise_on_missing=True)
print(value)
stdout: 9:27:39
